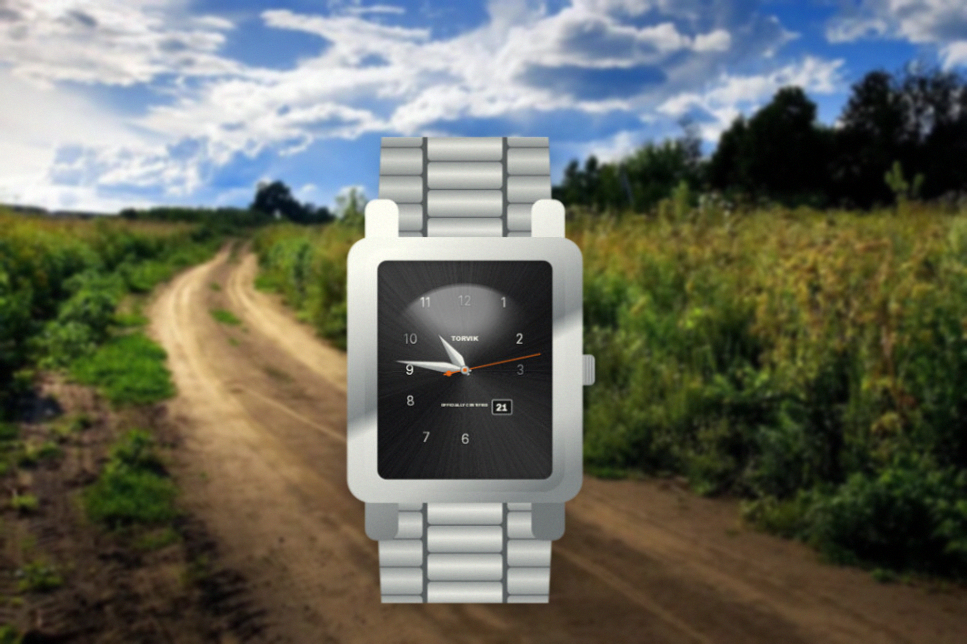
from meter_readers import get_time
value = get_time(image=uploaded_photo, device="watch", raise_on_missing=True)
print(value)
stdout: 10:46:13
